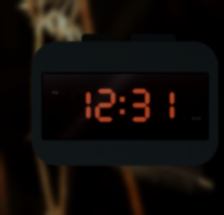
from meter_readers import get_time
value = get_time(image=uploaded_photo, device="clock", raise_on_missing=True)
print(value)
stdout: 12:31
